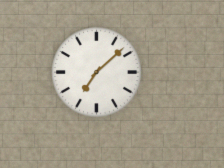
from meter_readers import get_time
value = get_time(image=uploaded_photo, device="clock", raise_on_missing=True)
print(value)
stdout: 7:08
